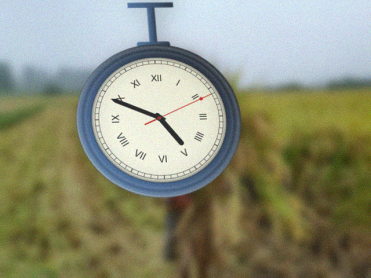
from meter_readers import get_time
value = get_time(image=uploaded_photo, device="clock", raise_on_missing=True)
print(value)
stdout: 4:49:11
